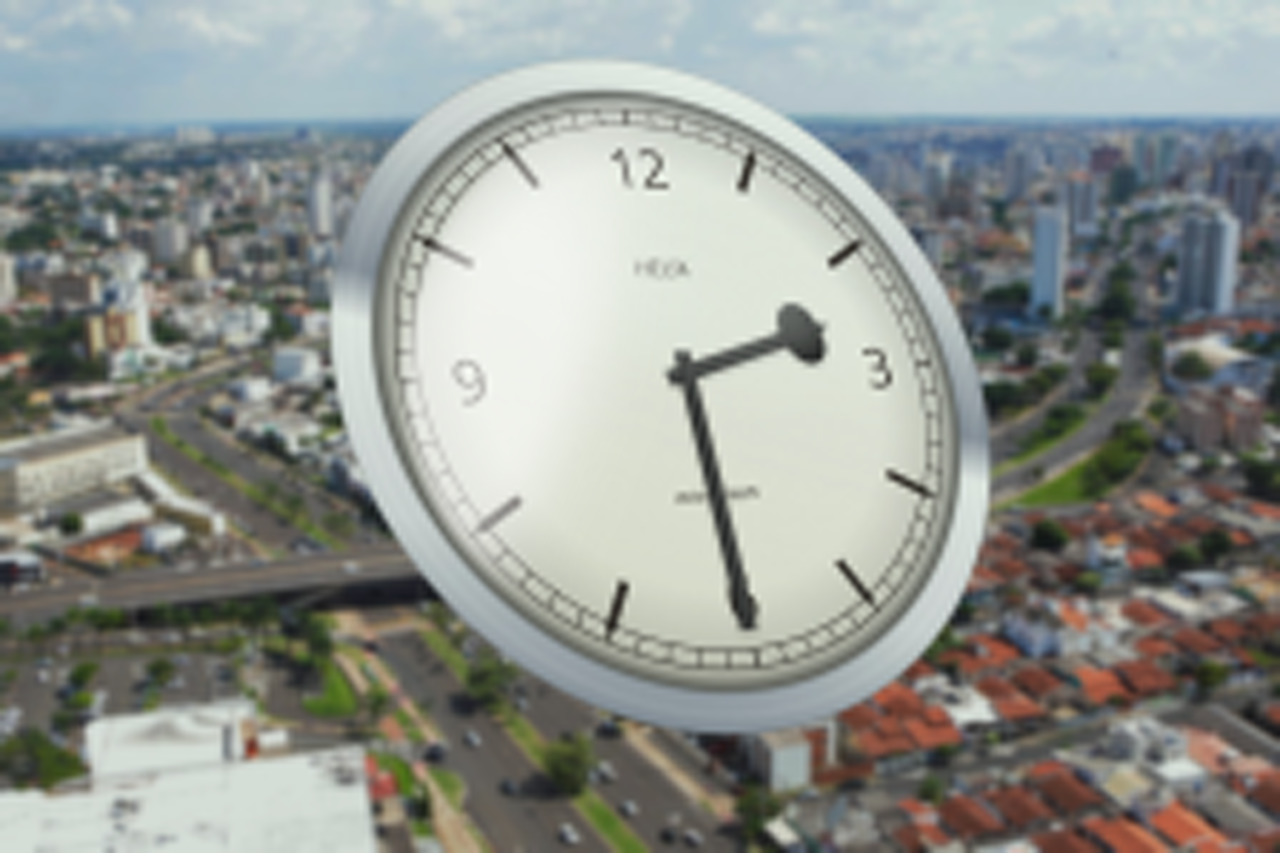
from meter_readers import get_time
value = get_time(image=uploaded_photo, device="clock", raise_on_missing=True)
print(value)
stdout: 2:30
